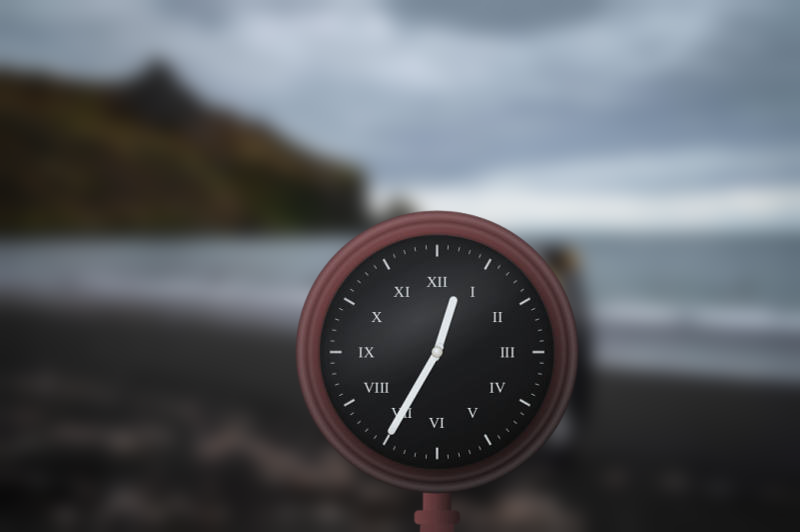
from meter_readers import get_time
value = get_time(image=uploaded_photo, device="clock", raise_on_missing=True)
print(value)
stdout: 12:35
